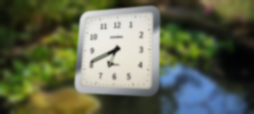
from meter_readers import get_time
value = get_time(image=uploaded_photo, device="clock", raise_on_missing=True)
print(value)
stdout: 6:41
